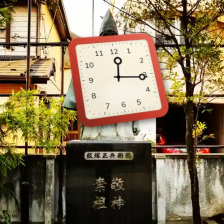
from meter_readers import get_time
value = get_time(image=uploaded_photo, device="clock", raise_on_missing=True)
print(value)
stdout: 12:16
